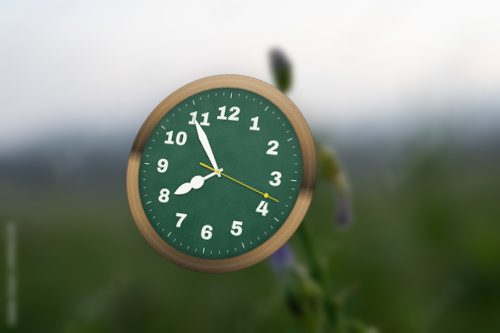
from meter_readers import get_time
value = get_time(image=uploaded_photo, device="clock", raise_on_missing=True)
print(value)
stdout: 7:54:18
